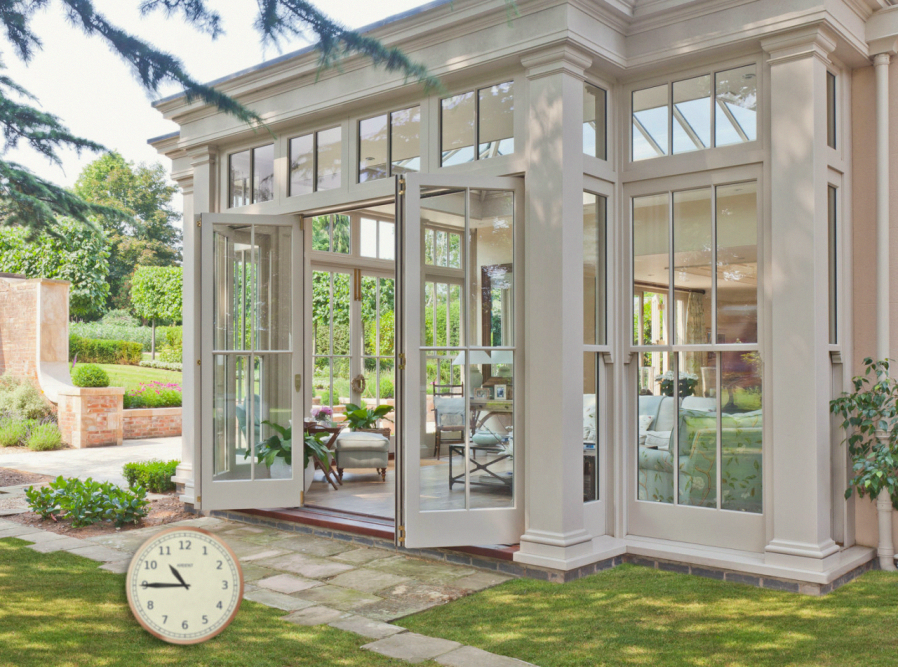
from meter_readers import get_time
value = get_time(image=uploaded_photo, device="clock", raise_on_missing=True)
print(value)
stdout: 10:45
